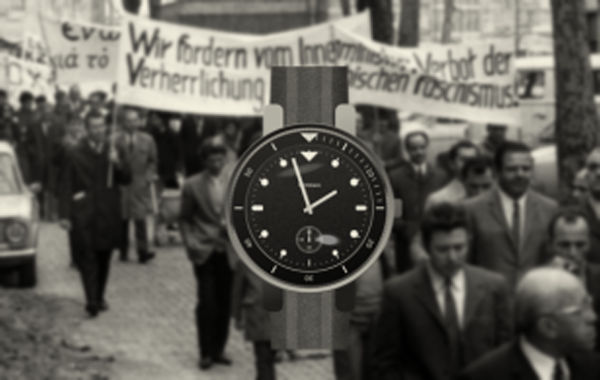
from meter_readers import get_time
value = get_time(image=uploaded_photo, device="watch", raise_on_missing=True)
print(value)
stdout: 1:57
